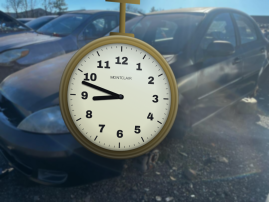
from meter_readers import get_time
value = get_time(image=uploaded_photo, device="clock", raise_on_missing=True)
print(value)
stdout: 8:48
